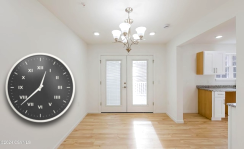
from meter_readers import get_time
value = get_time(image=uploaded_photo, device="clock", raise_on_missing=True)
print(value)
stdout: 12:38
